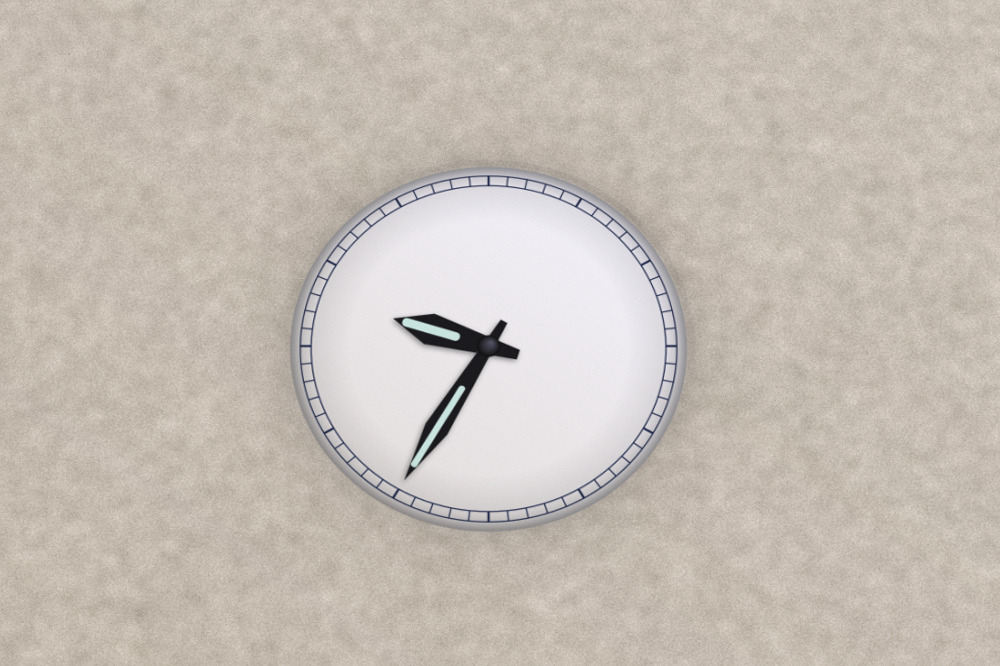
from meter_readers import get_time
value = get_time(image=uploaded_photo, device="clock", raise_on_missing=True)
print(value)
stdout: 9:35
